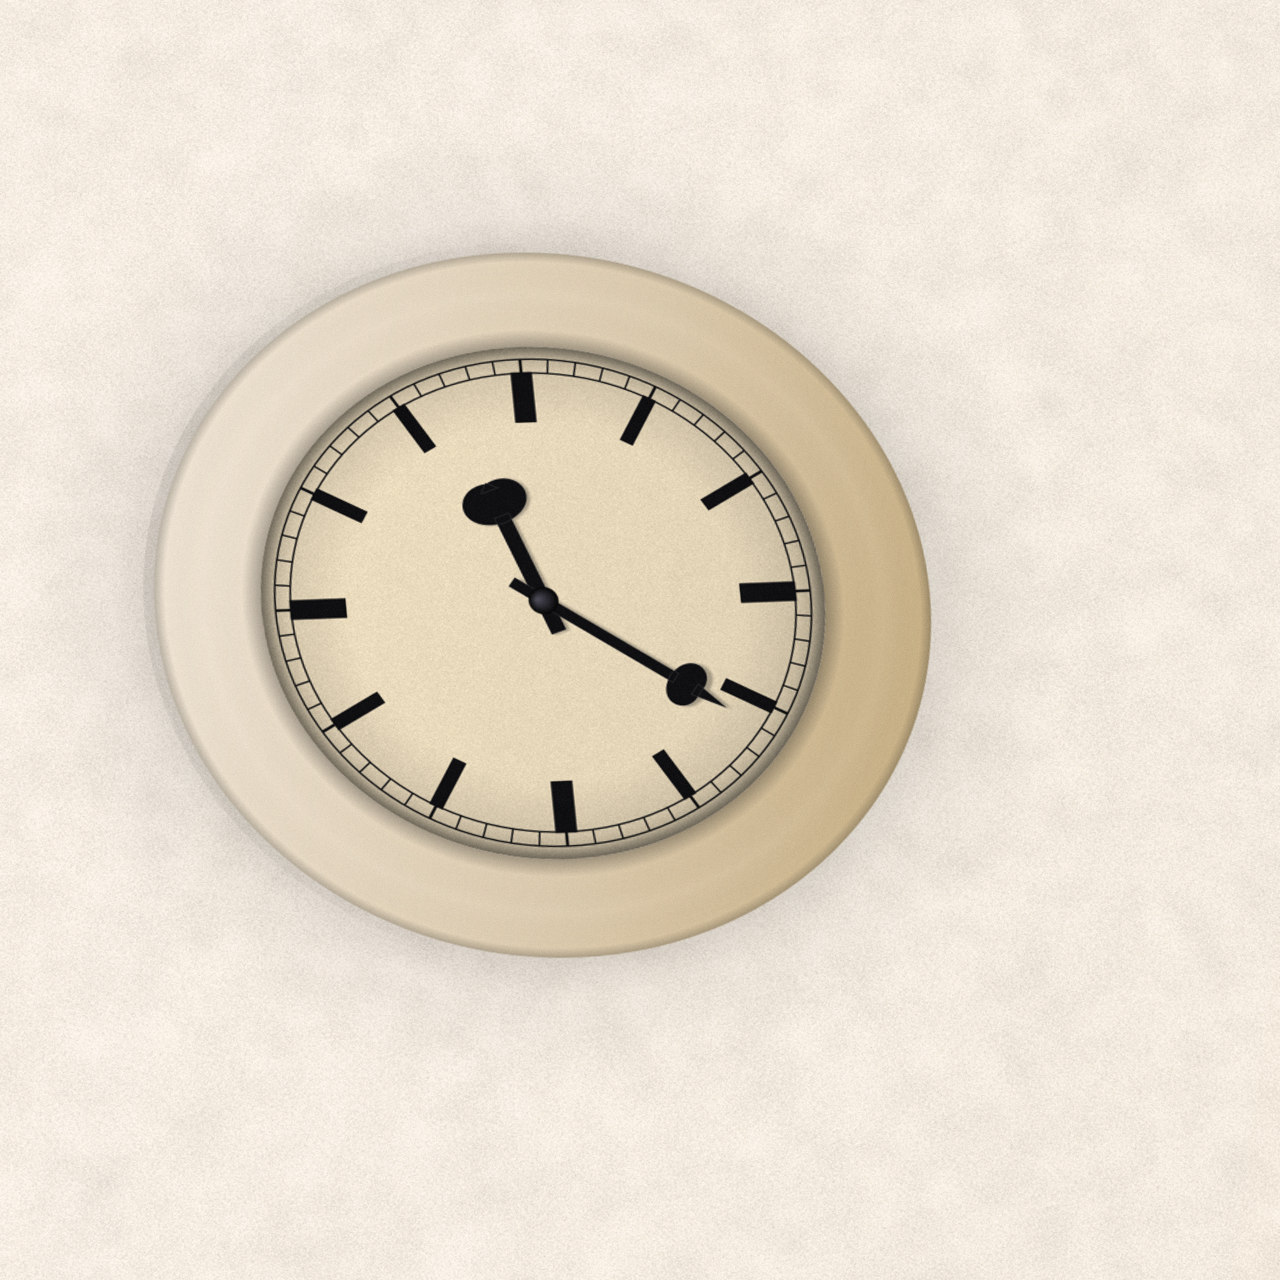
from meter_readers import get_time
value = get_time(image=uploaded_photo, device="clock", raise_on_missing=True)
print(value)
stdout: 11:21
